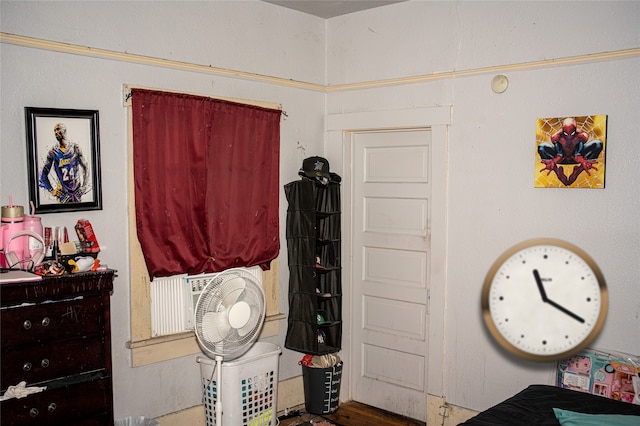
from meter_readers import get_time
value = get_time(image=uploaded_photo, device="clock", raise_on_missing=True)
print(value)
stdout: 11:20
